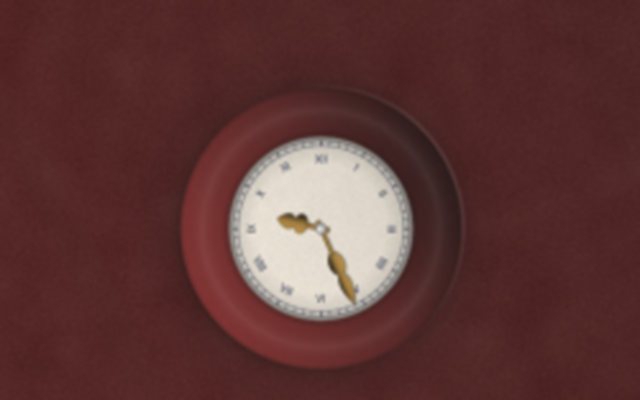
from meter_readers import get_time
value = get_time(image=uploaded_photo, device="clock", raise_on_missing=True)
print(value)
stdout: 9:26
